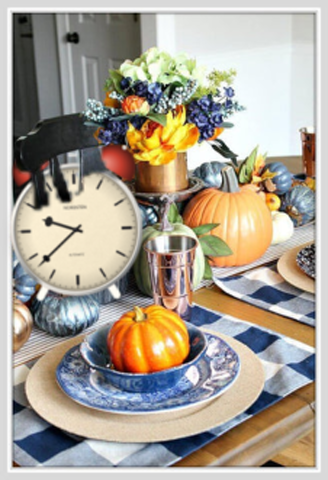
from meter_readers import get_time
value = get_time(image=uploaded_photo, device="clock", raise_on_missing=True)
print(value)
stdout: 9:38
